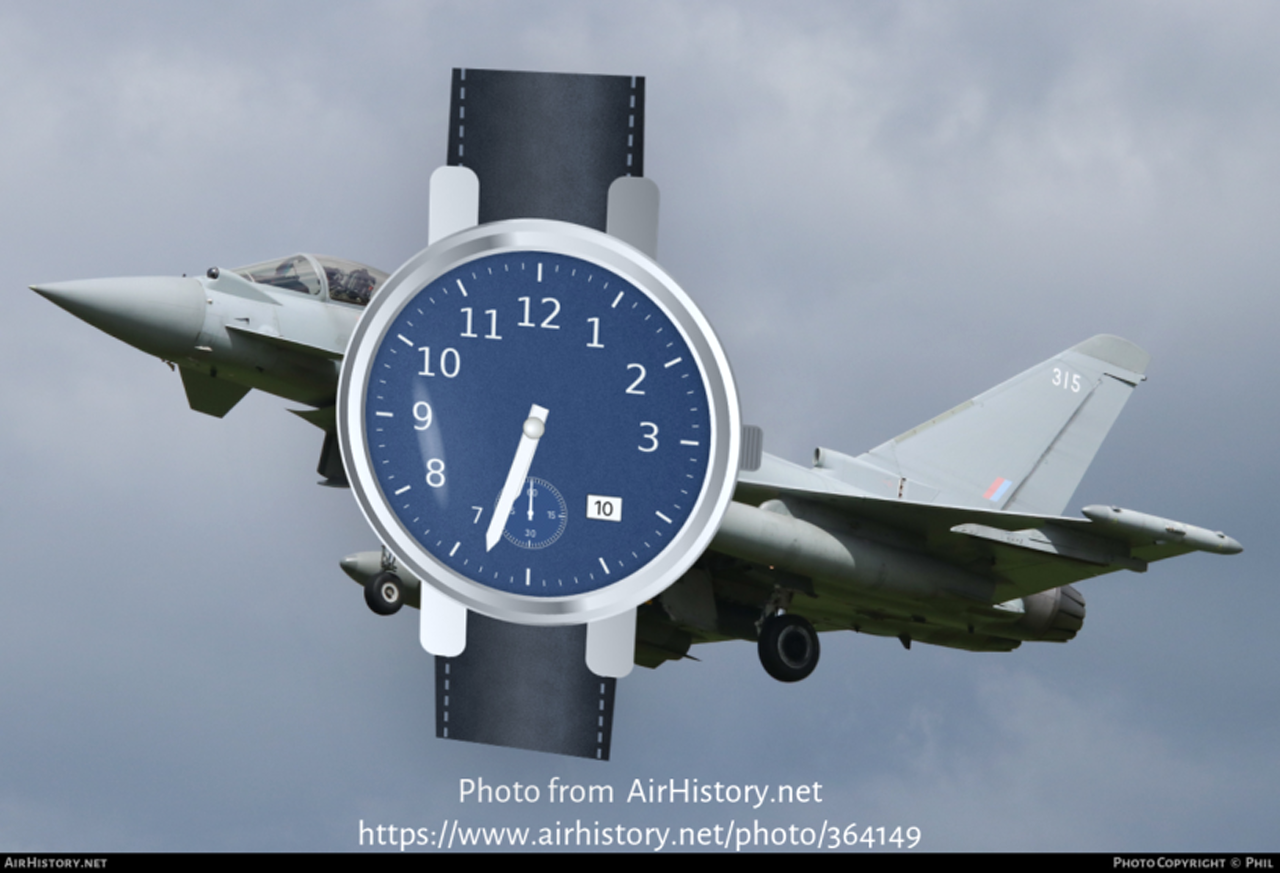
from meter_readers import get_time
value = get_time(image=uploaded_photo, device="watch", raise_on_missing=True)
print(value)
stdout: 6:33
